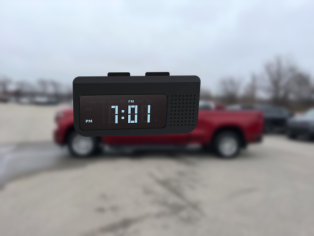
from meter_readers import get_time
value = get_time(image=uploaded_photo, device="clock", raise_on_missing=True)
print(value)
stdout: 7:01
